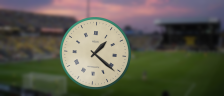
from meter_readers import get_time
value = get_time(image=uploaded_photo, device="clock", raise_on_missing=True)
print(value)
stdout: 1:21
